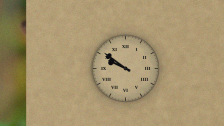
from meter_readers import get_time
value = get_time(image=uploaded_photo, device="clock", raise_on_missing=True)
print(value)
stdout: 9:51
